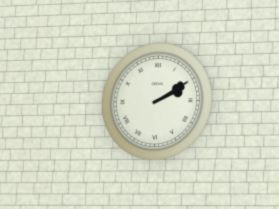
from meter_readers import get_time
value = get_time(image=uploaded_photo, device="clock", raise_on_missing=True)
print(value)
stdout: 2:10
